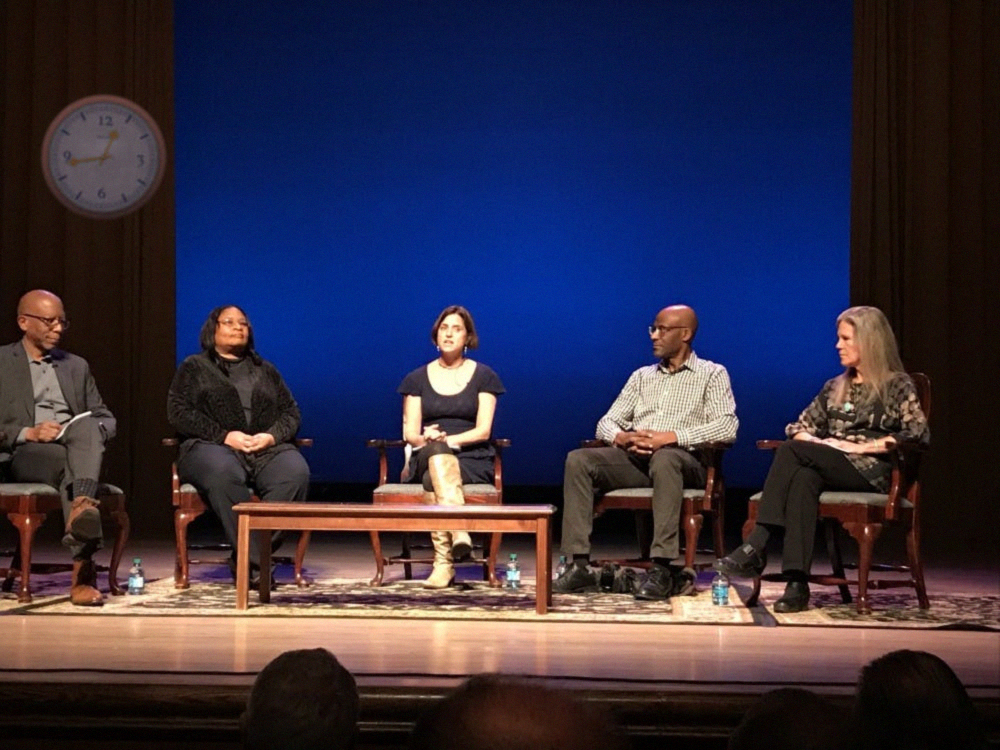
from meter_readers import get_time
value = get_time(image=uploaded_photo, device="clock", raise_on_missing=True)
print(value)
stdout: 12:43
